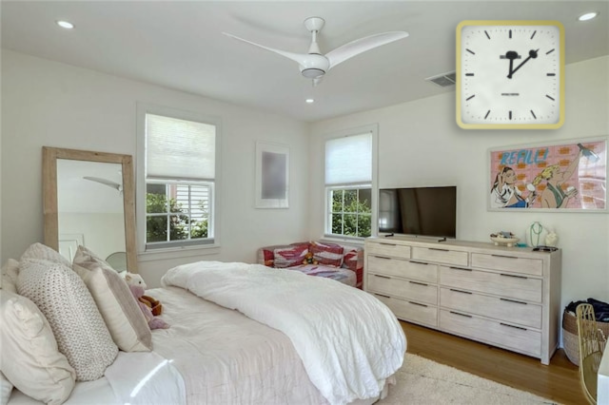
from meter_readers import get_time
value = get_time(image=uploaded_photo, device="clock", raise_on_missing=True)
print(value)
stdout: 12:08
